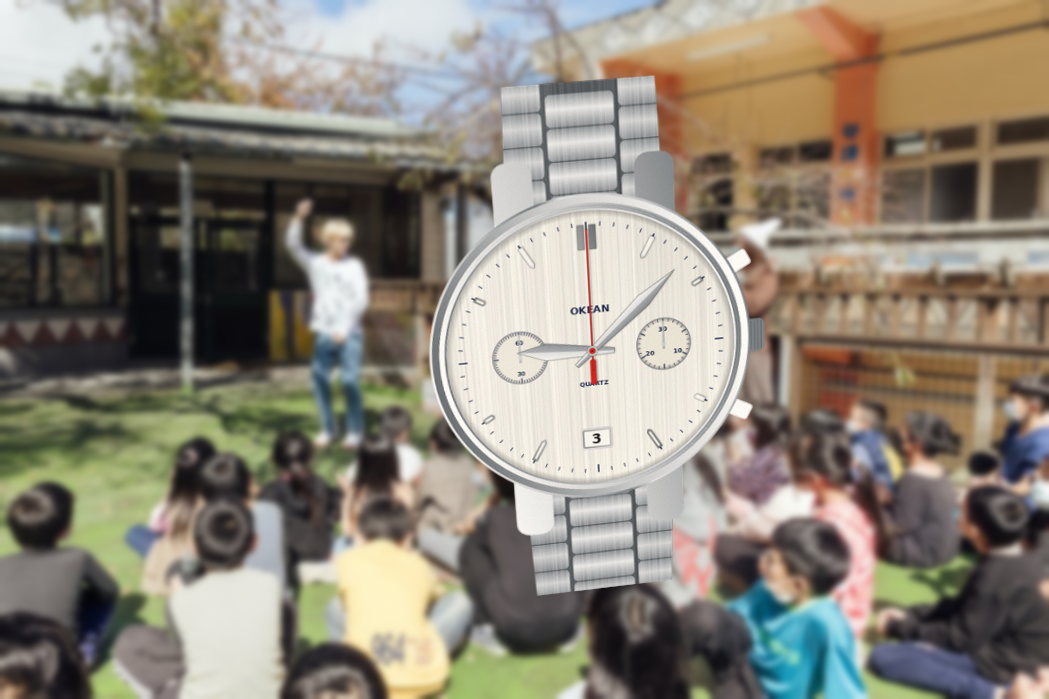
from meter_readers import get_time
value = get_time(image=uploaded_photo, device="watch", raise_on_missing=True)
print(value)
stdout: 9:08
